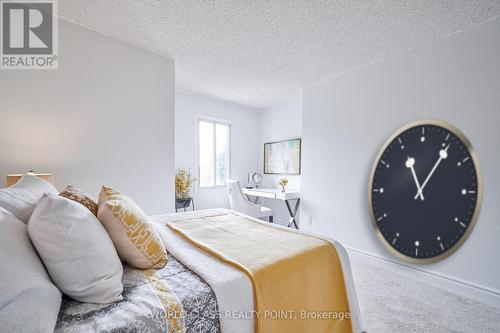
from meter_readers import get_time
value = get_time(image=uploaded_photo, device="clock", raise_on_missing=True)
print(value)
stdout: 11:06
